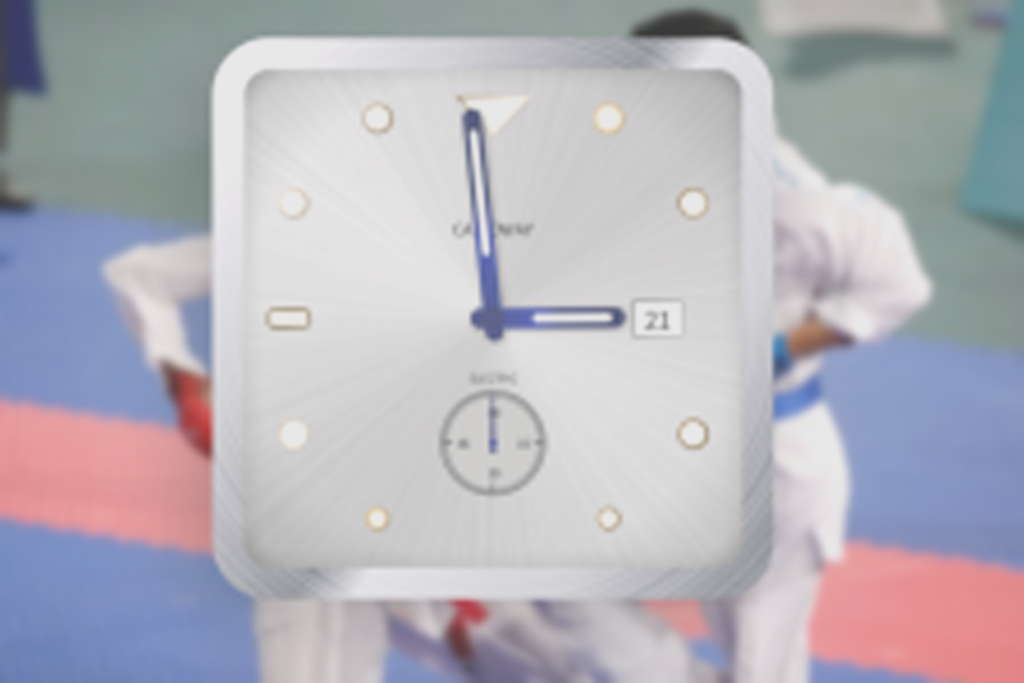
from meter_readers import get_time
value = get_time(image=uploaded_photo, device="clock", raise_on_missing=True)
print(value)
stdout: 2:59
